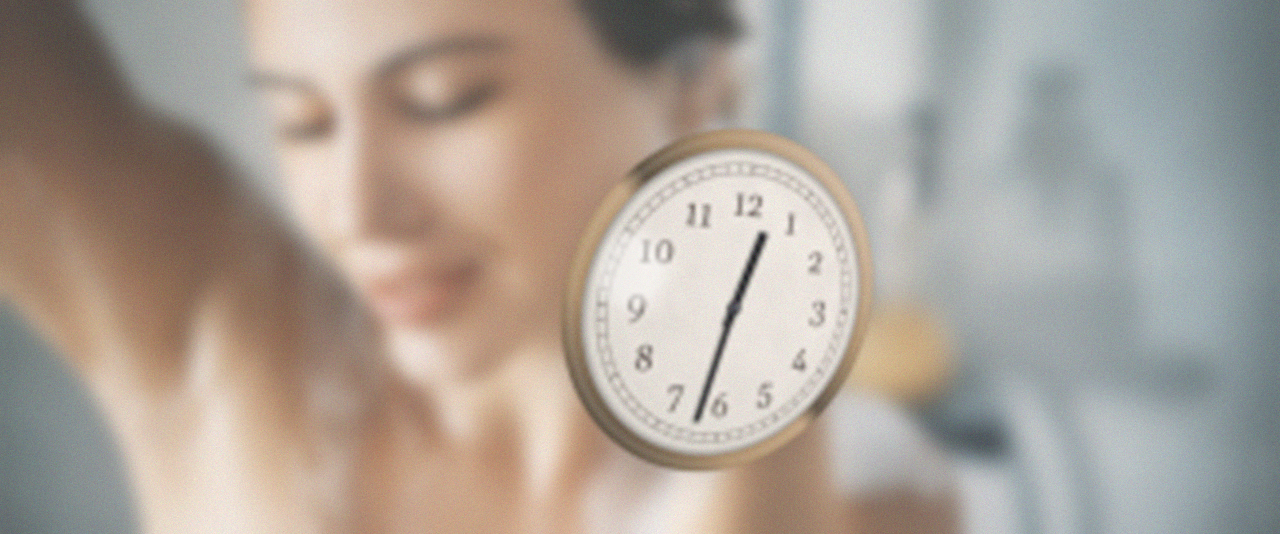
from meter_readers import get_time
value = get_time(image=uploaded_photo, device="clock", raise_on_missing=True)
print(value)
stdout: 12:32
